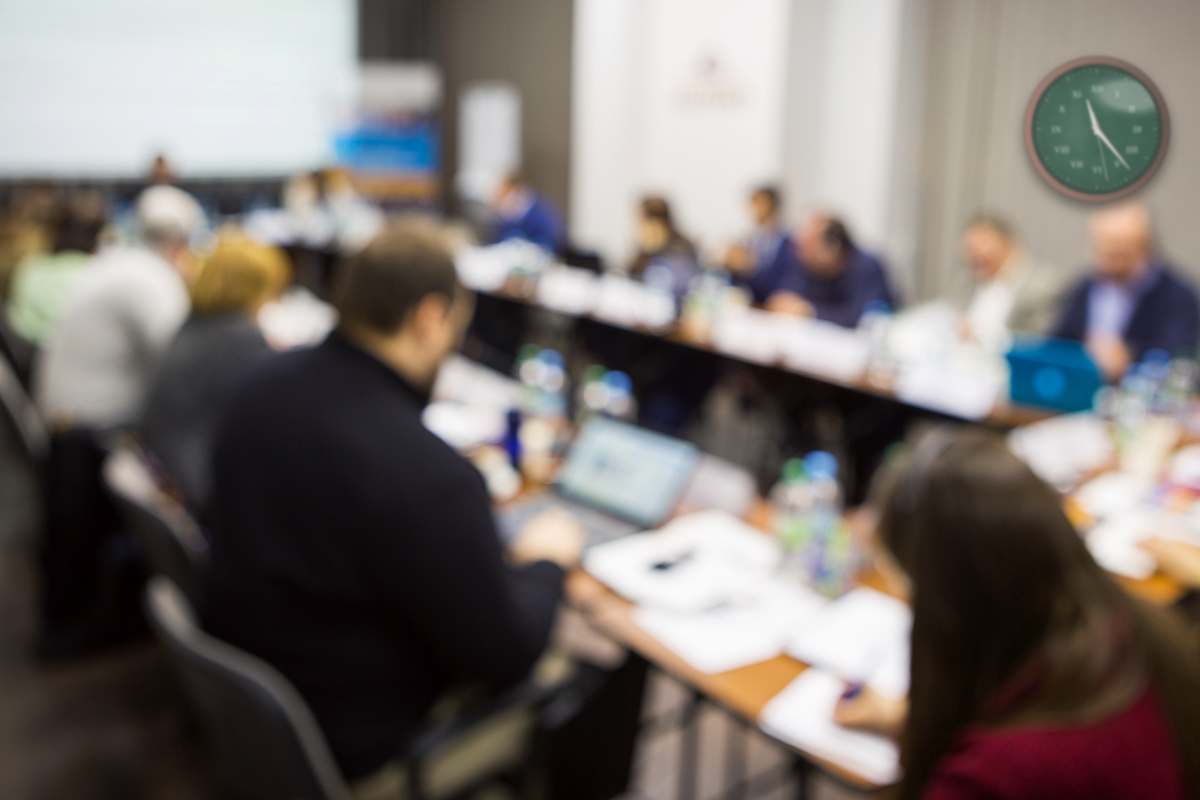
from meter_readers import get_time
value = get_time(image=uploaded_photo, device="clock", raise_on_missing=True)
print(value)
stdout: 11:23:28
